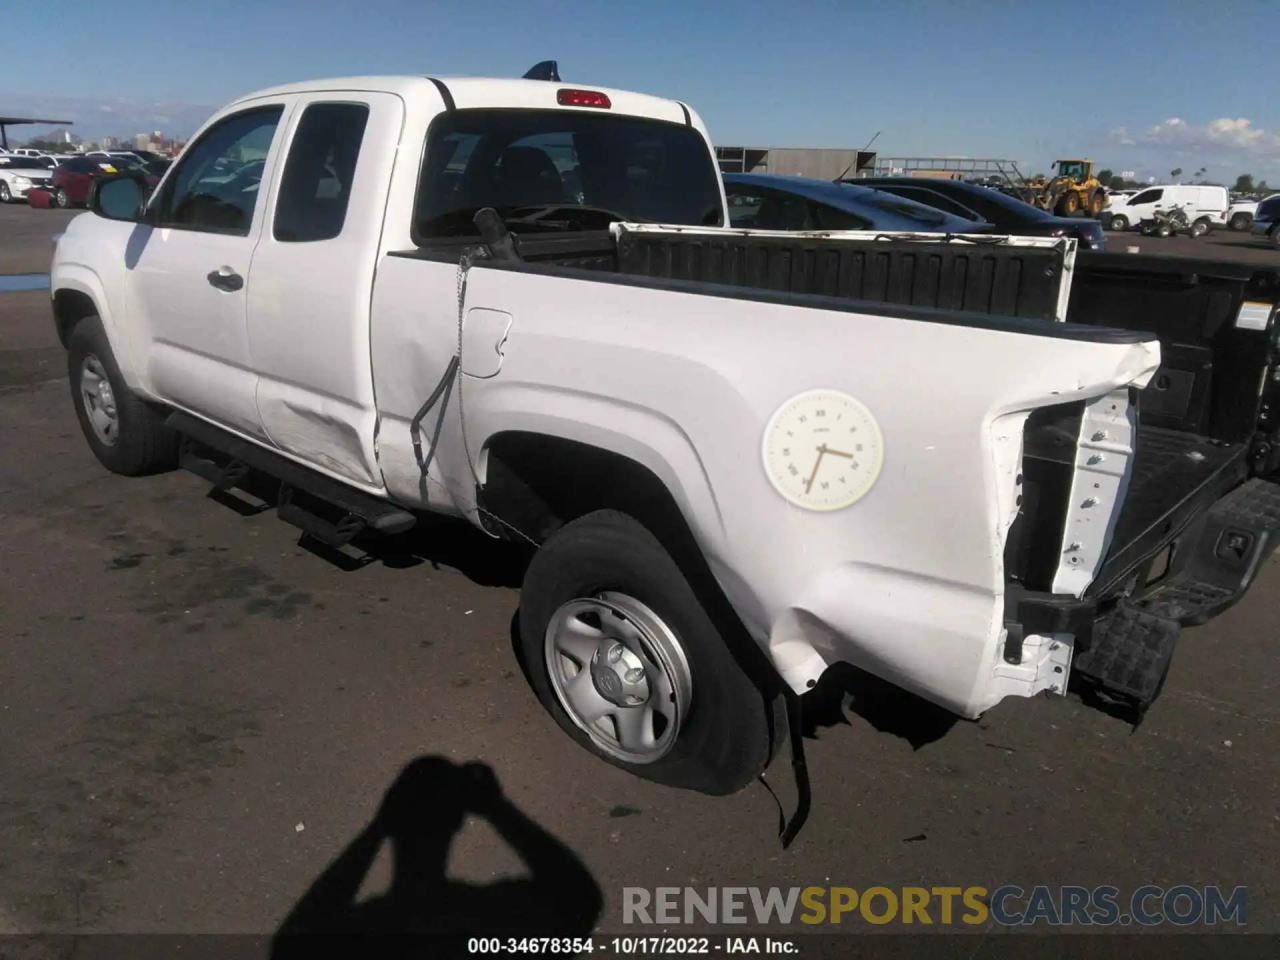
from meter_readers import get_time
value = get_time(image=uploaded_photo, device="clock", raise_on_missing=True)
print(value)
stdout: 3:34
